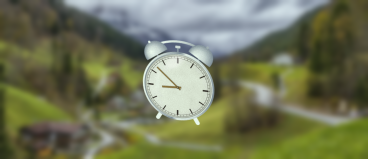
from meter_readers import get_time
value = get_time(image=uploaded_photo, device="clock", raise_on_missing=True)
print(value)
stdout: 8:52
